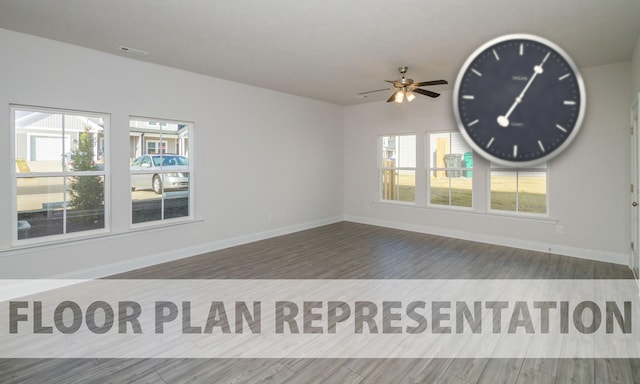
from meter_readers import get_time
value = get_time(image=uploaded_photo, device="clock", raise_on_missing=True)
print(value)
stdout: 7:05
